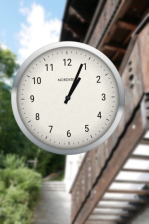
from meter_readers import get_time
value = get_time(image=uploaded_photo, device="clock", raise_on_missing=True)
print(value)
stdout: 1:04
